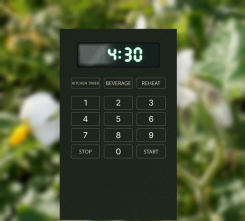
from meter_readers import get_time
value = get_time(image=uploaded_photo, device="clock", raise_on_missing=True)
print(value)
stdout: 4:30
